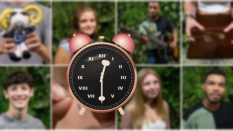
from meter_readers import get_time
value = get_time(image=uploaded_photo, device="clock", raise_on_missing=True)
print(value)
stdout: 12:30
